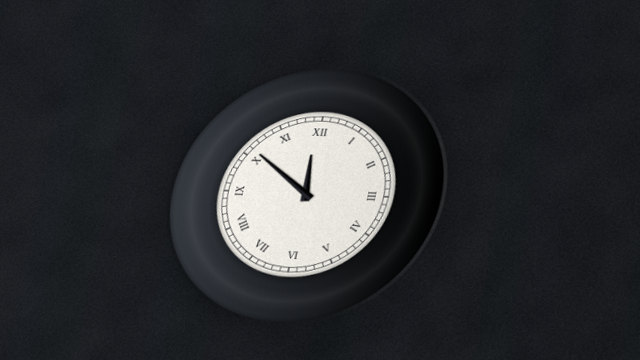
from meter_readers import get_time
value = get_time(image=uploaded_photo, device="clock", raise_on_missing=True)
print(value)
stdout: 11:51
